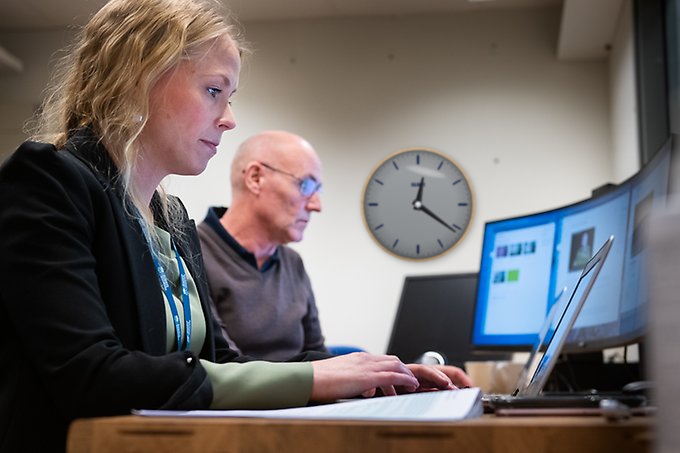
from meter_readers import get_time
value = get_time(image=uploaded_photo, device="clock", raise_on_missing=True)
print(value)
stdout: 12:21
